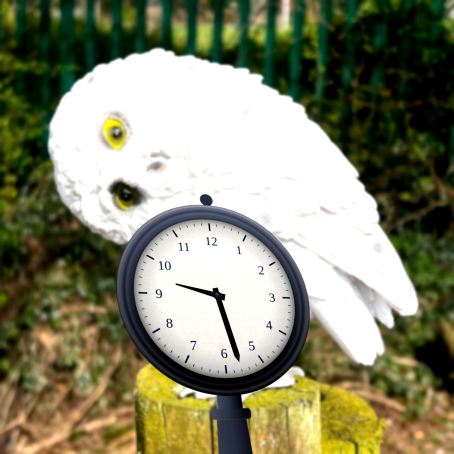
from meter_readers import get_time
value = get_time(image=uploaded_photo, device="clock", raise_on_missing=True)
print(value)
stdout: 9:28
